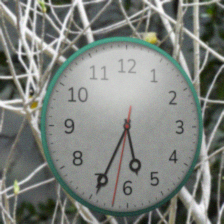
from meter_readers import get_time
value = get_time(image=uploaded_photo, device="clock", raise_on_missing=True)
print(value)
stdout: 5:34:32
